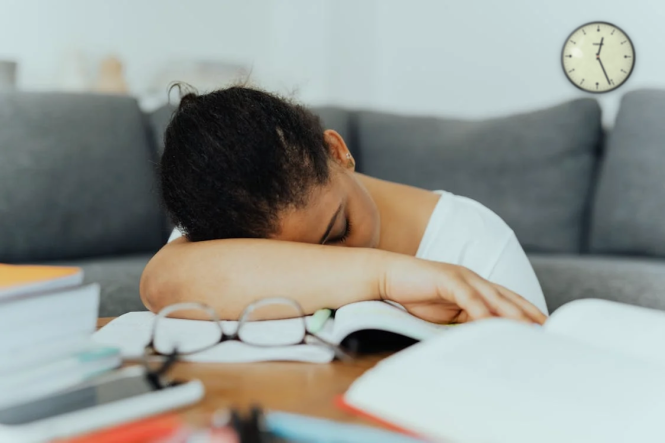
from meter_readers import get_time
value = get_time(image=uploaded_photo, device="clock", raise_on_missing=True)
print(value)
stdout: 12:26
